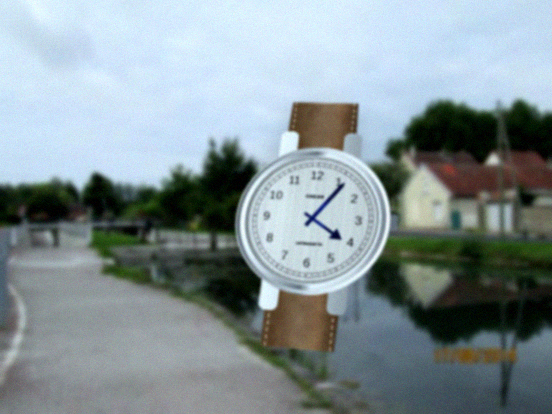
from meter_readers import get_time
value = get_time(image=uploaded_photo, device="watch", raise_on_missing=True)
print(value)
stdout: 4:06
